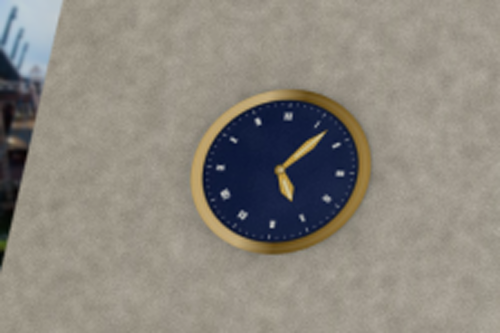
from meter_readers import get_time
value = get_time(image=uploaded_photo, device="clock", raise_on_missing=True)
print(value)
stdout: 5:07
